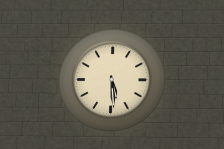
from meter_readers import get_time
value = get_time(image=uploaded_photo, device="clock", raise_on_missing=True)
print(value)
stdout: 5:29
